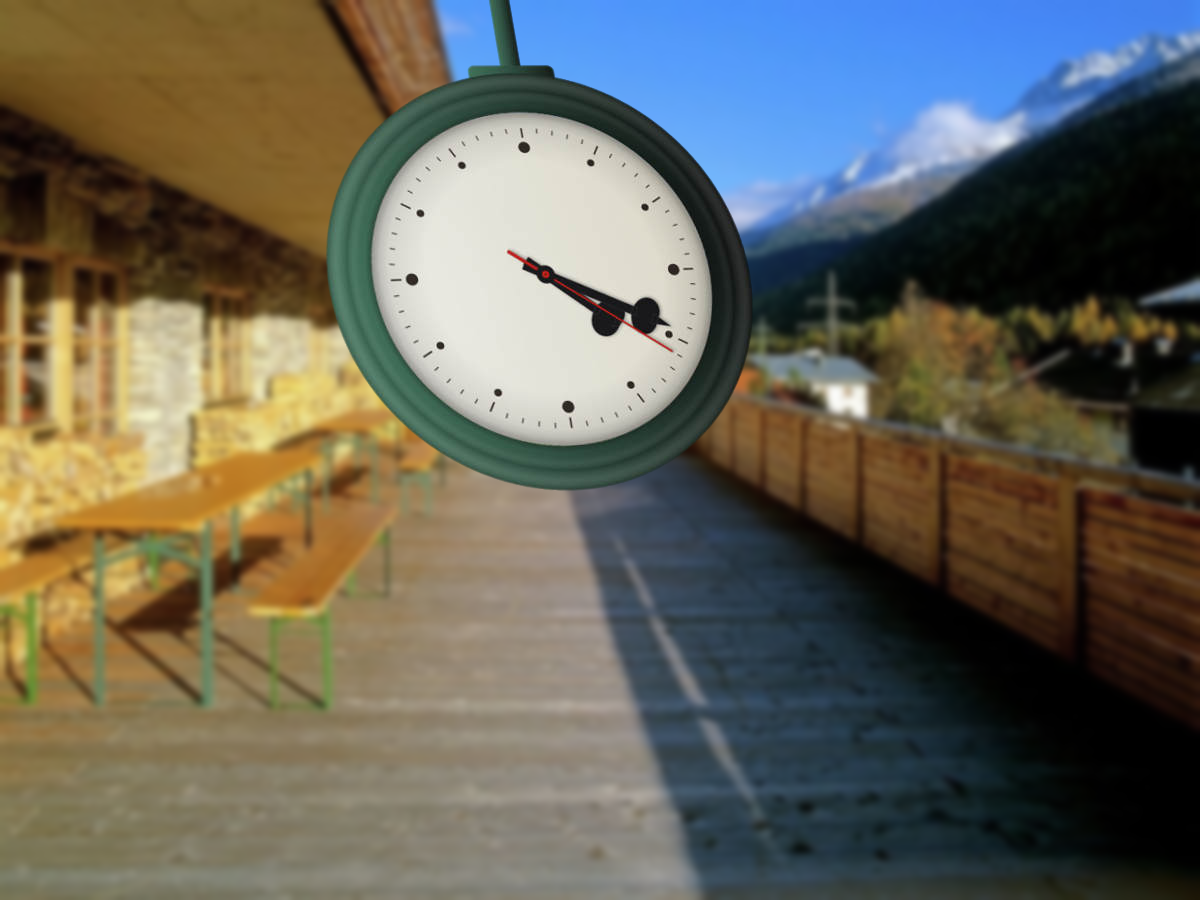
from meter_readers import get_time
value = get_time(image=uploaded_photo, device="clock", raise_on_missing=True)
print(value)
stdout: 4:19:21
